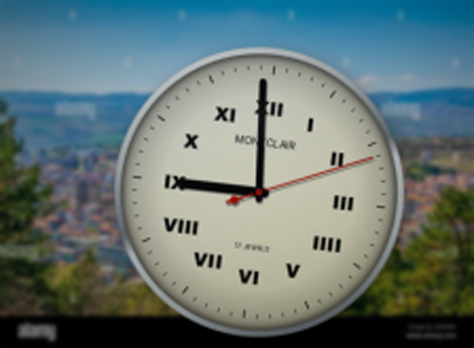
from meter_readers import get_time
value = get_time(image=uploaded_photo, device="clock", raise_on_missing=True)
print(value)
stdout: 8:59:11
